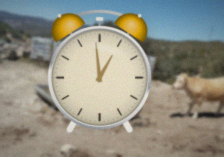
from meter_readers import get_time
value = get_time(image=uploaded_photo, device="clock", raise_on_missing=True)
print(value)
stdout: 12:59
